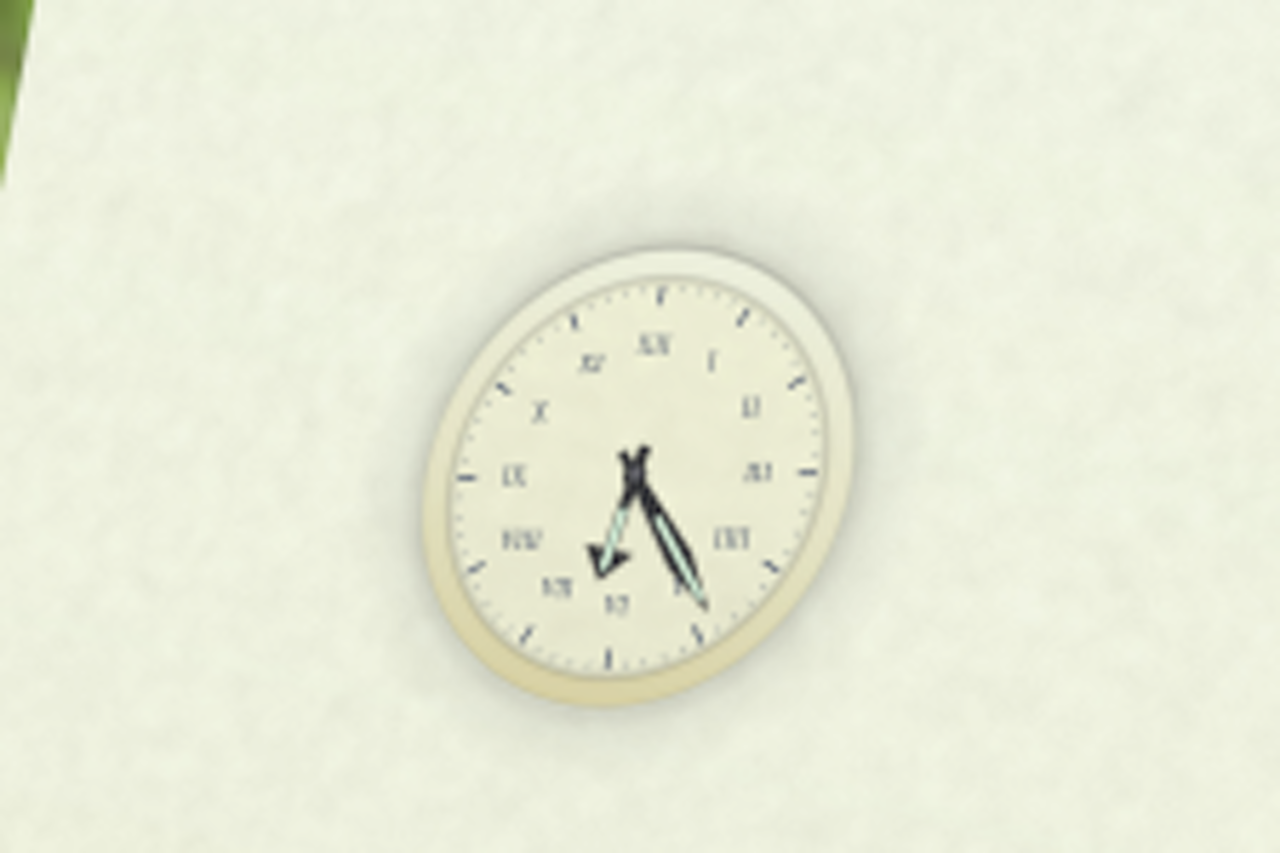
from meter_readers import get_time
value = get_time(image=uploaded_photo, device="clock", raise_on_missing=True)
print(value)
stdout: 6:24
